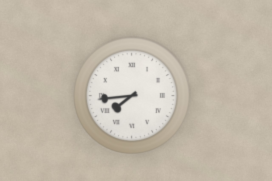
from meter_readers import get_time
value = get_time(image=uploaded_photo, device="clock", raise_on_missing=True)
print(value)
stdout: 7:44
